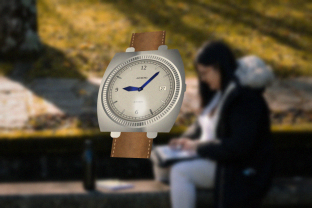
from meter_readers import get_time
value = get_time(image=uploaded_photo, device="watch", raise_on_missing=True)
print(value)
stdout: 9:07
